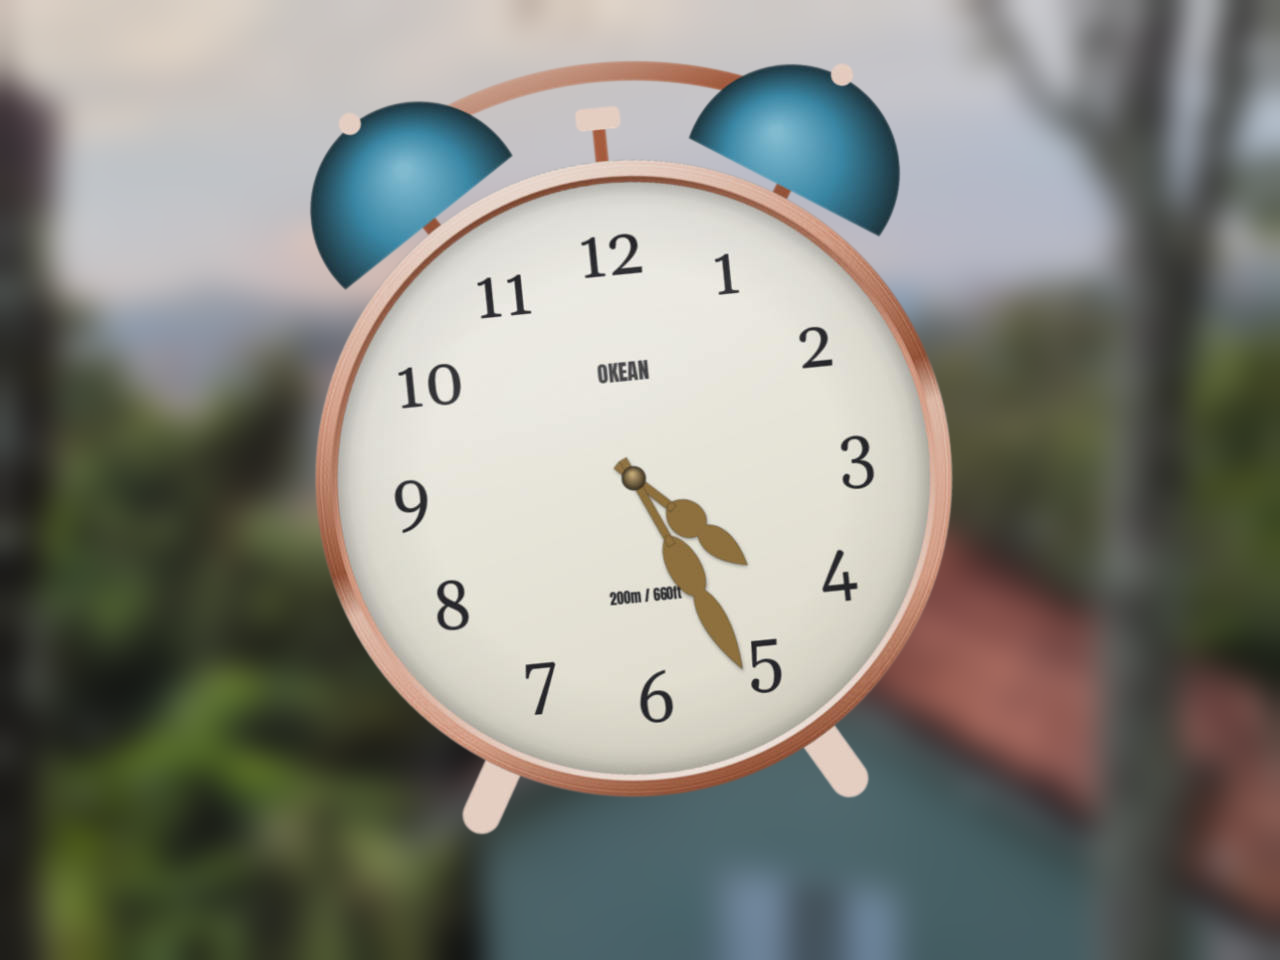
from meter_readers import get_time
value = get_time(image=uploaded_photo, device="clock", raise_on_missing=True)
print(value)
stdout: 4:26
